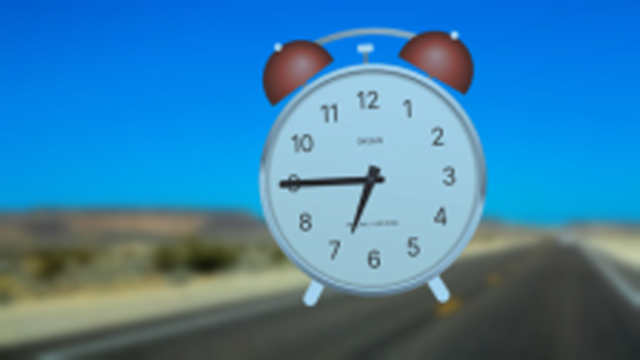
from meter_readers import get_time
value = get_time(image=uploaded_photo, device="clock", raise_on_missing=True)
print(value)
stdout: 6:45
